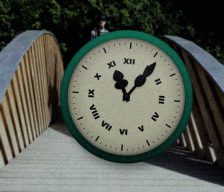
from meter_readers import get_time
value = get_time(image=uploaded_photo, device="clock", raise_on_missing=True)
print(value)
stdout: 11:06
